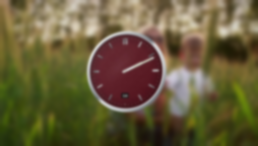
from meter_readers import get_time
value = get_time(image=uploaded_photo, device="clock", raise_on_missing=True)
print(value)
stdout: 2:11
